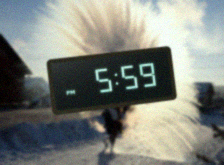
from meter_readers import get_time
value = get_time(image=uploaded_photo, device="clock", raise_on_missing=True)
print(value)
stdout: 5:59
